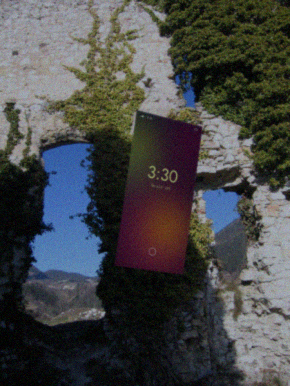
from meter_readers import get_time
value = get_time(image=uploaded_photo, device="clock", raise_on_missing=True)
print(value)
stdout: 3:30
